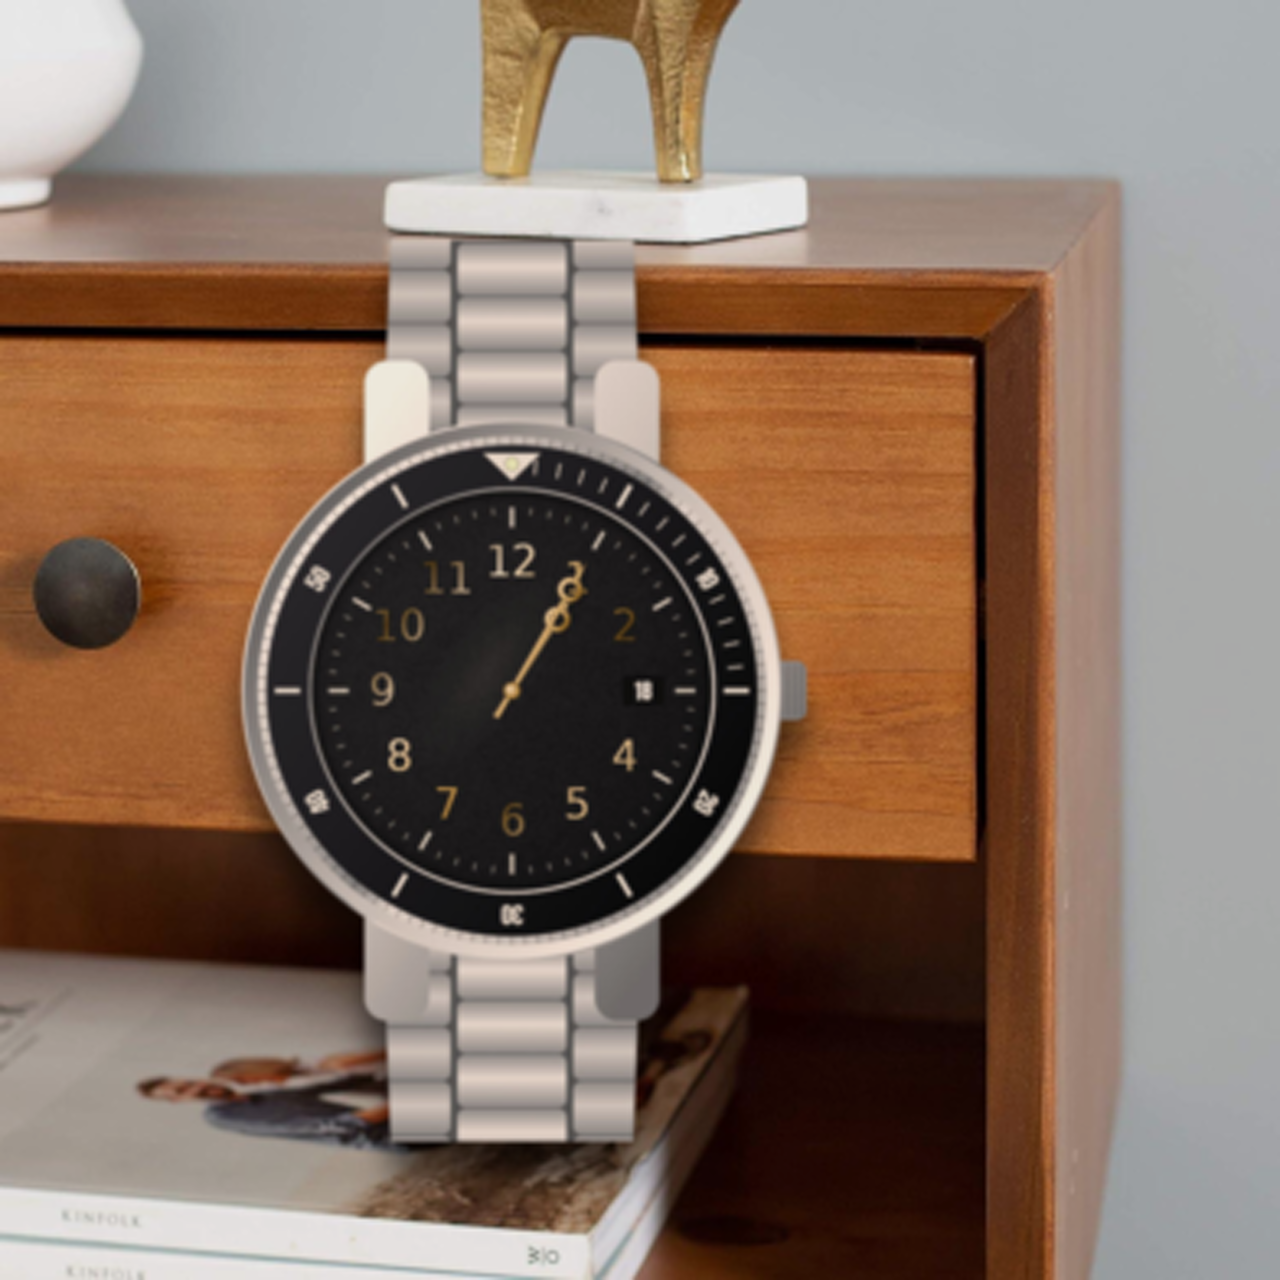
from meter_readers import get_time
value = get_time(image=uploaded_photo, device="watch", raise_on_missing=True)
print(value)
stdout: 1:05
